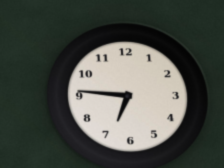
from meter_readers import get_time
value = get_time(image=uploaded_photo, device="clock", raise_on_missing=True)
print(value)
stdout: 6:46
